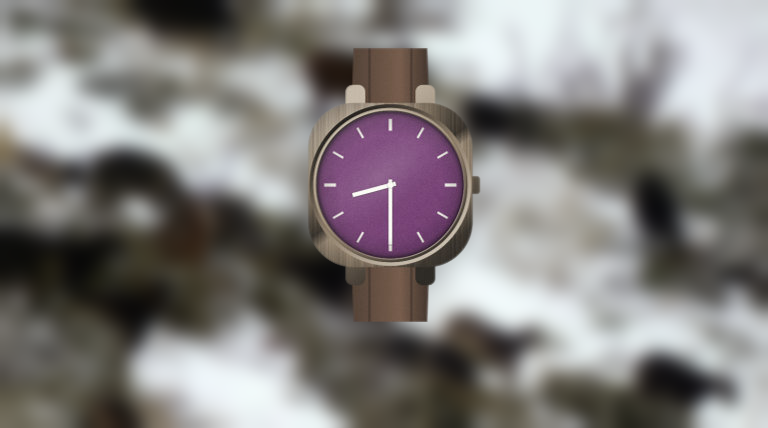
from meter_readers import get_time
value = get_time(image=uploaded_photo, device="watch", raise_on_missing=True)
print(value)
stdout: 8:30
